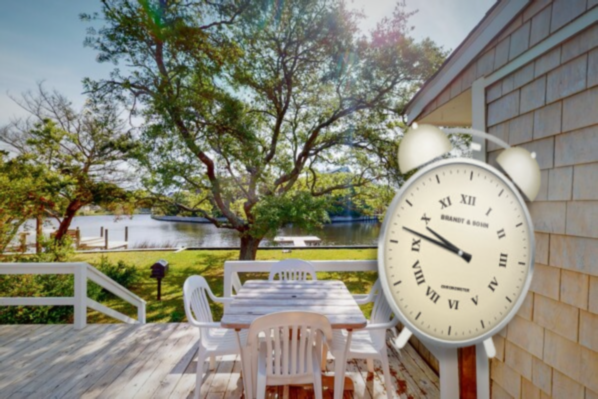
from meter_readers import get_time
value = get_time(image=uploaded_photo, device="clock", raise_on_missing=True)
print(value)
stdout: 9:47
